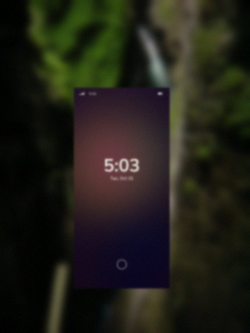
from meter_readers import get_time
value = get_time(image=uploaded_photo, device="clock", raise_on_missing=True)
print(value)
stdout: 5:03
